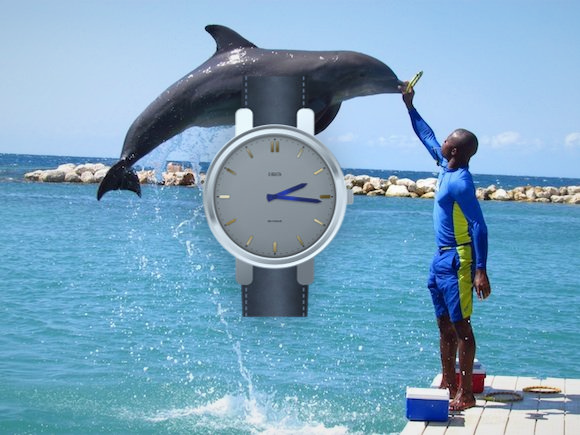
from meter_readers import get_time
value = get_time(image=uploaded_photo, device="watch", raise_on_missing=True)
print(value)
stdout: 2:16
